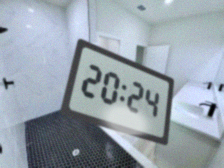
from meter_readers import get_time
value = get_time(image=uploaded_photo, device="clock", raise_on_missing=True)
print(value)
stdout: 20:24
